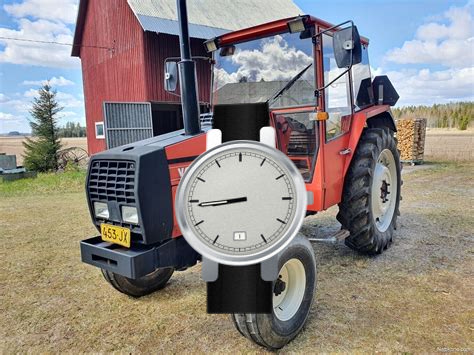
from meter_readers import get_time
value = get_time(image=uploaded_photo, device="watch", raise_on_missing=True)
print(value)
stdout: 8:44
